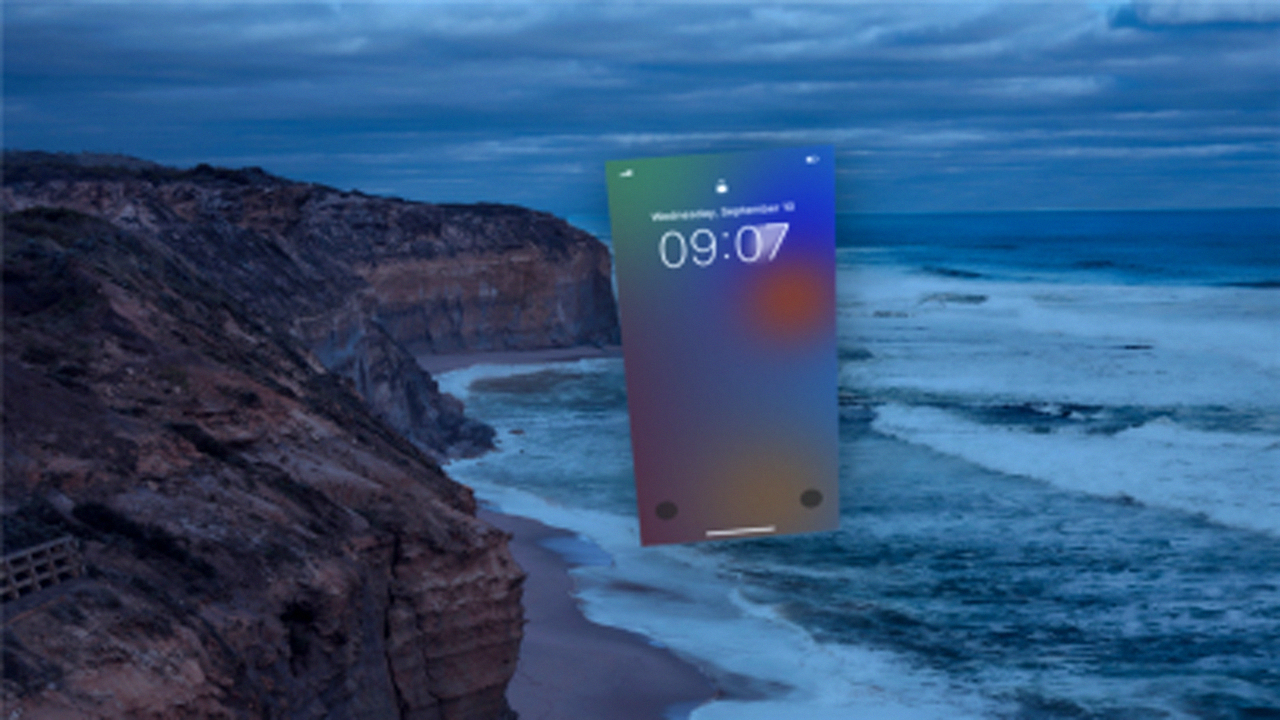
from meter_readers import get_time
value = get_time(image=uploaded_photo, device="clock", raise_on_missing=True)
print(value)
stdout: 9:07
